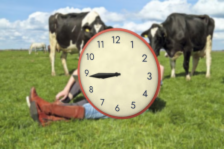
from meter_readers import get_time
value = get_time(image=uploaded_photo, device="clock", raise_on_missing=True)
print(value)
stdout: 8:44
